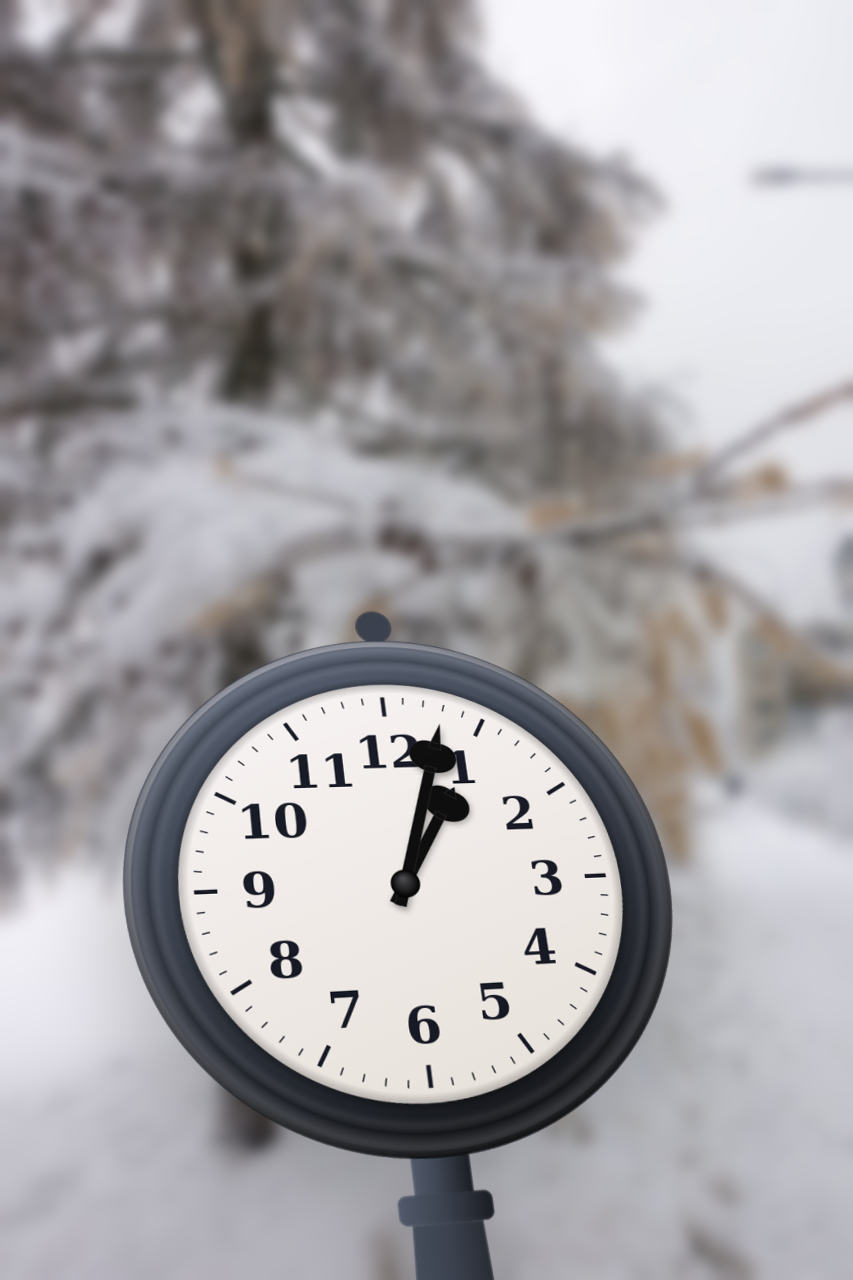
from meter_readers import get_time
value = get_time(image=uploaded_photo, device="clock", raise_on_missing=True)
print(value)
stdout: 1:03
